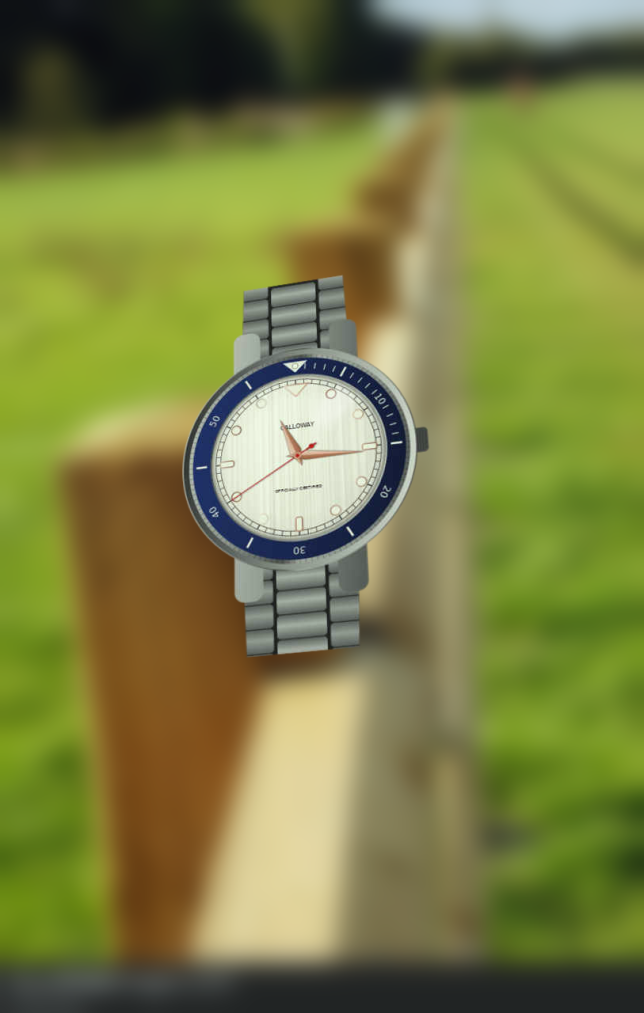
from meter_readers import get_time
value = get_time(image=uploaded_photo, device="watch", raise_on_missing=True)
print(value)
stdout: 11:15:40
